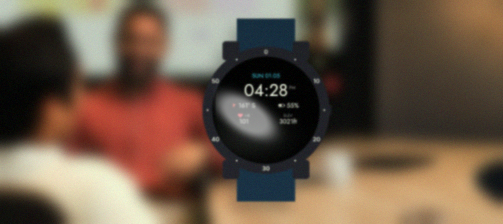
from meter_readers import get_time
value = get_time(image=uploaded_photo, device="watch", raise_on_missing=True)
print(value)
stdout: 4:28
